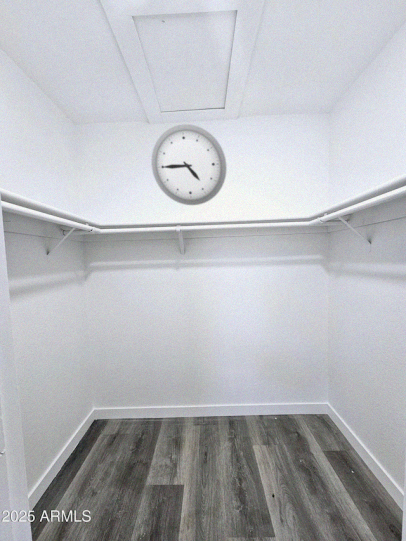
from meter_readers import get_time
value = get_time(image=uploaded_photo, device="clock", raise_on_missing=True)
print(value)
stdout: 4:45
